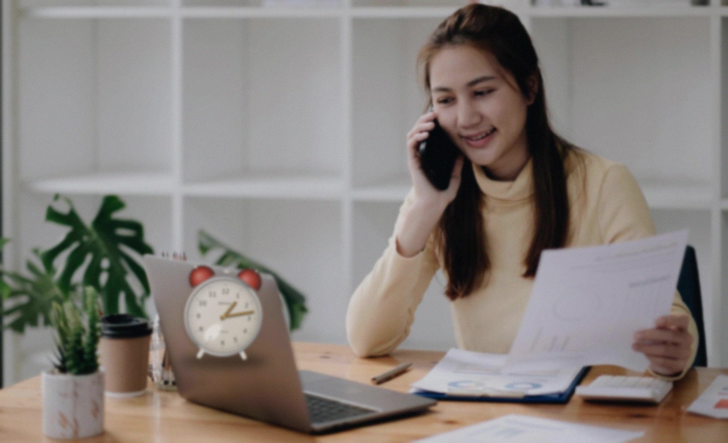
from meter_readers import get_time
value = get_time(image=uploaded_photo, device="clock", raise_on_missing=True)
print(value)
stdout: 1:13
